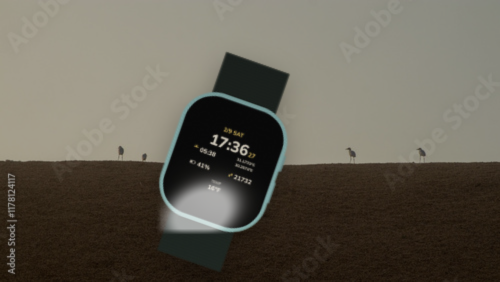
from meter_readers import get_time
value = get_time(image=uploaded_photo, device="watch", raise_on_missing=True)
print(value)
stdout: 17:36
